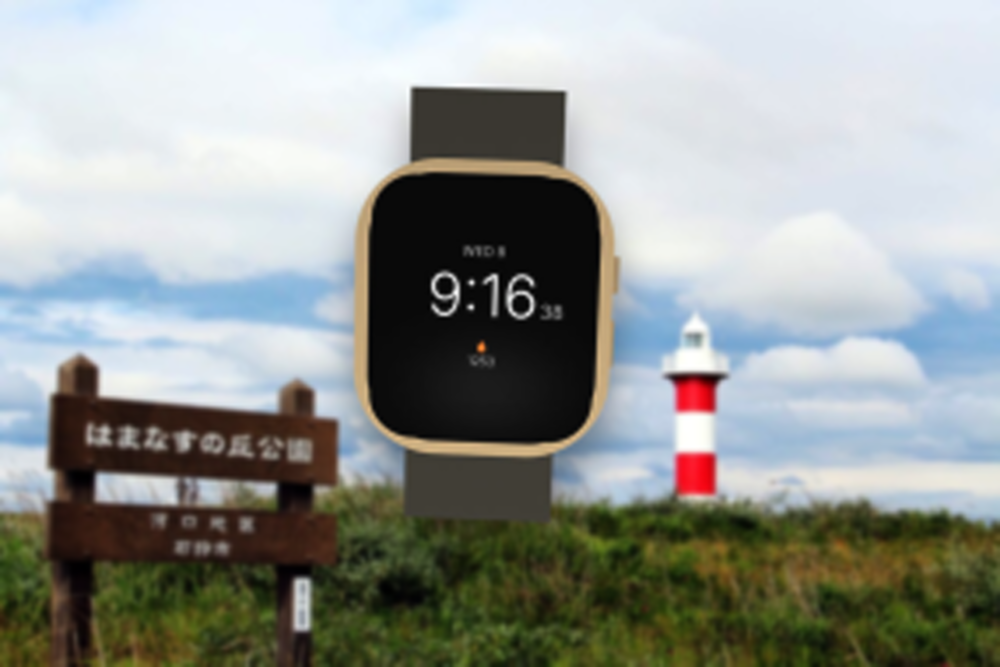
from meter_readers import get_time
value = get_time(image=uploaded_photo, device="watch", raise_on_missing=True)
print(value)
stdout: 9:16
